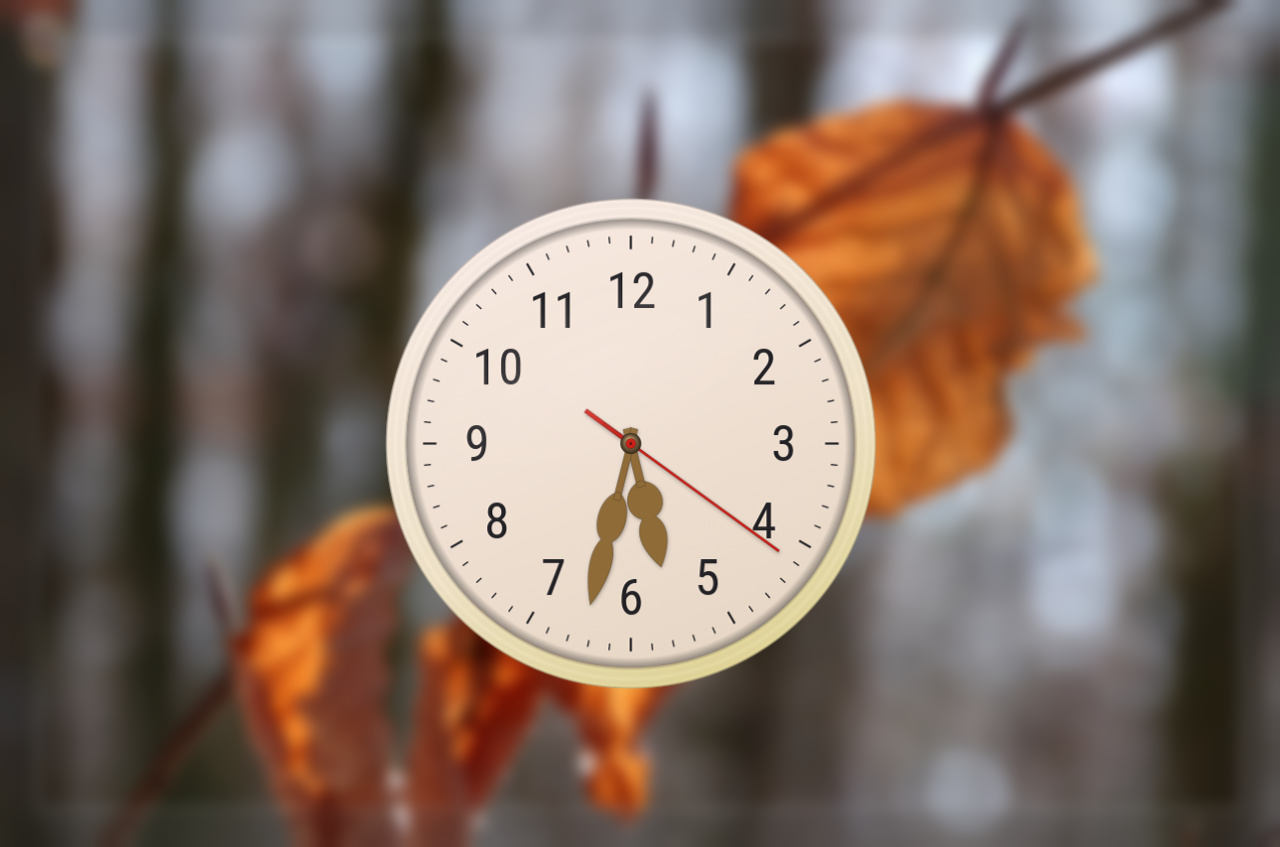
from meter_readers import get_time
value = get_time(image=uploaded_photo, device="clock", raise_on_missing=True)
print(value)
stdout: 5:32:21
